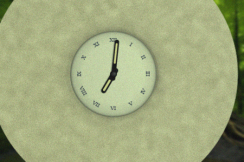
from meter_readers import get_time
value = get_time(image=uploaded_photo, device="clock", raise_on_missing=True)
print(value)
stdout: 7:01
